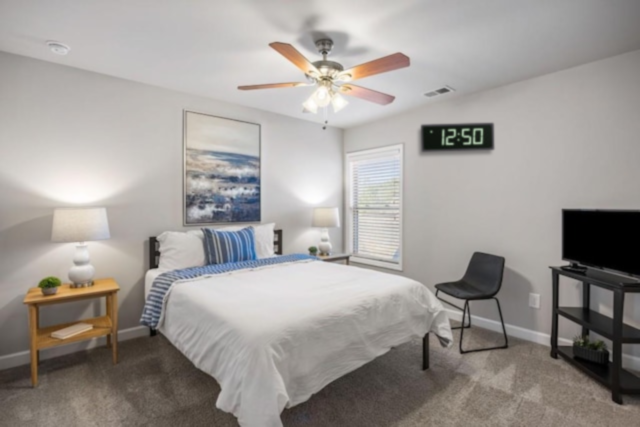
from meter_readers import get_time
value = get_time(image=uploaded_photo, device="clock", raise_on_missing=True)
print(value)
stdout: 12:50
